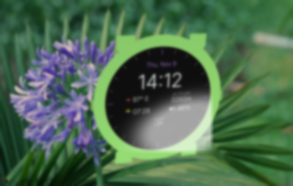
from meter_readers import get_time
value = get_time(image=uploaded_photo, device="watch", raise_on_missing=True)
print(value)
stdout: 14:12
